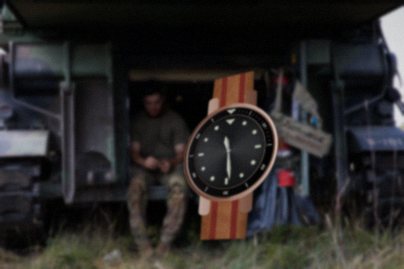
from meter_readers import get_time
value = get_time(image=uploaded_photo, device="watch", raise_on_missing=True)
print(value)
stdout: 11:29
